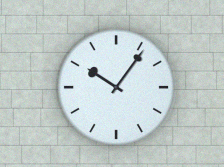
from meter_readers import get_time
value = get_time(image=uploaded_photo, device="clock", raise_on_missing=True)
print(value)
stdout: 10:06
